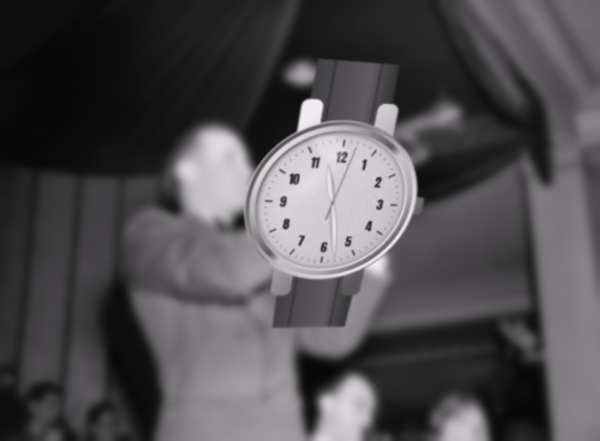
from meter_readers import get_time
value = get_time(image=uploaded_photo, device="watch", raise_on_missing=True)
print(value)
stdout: 11:28:02
